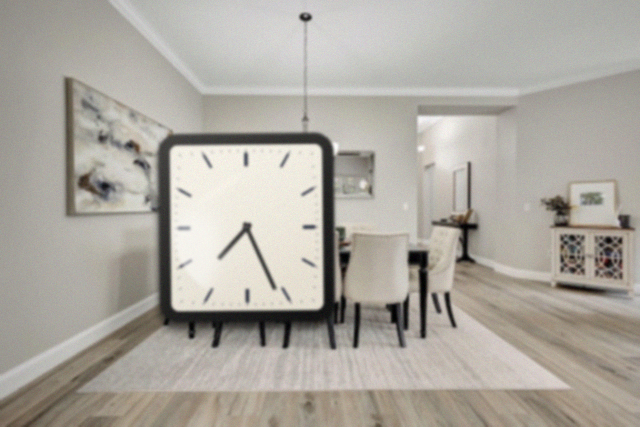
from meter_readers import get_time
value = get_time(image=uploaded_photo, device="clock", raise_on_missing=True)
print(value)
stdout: 7:26
